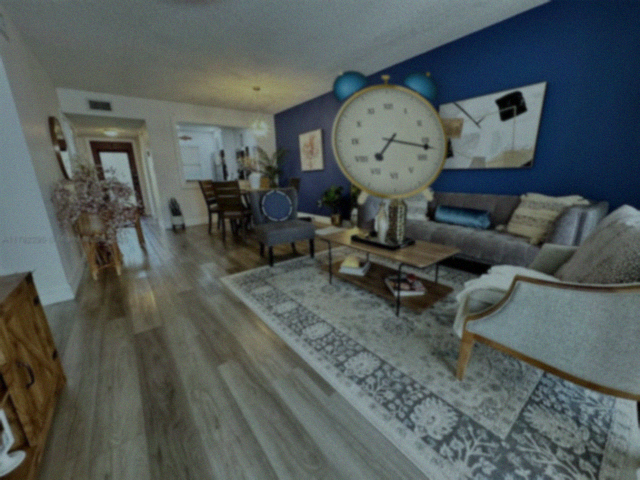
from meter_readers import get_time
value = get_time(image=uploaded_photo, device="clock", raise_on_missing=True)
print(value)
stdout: 7:17
